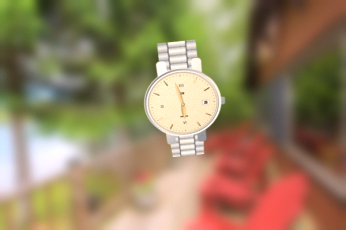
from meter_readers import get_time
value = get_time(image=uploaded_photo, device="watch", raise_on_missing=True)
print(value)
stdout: 5:58
